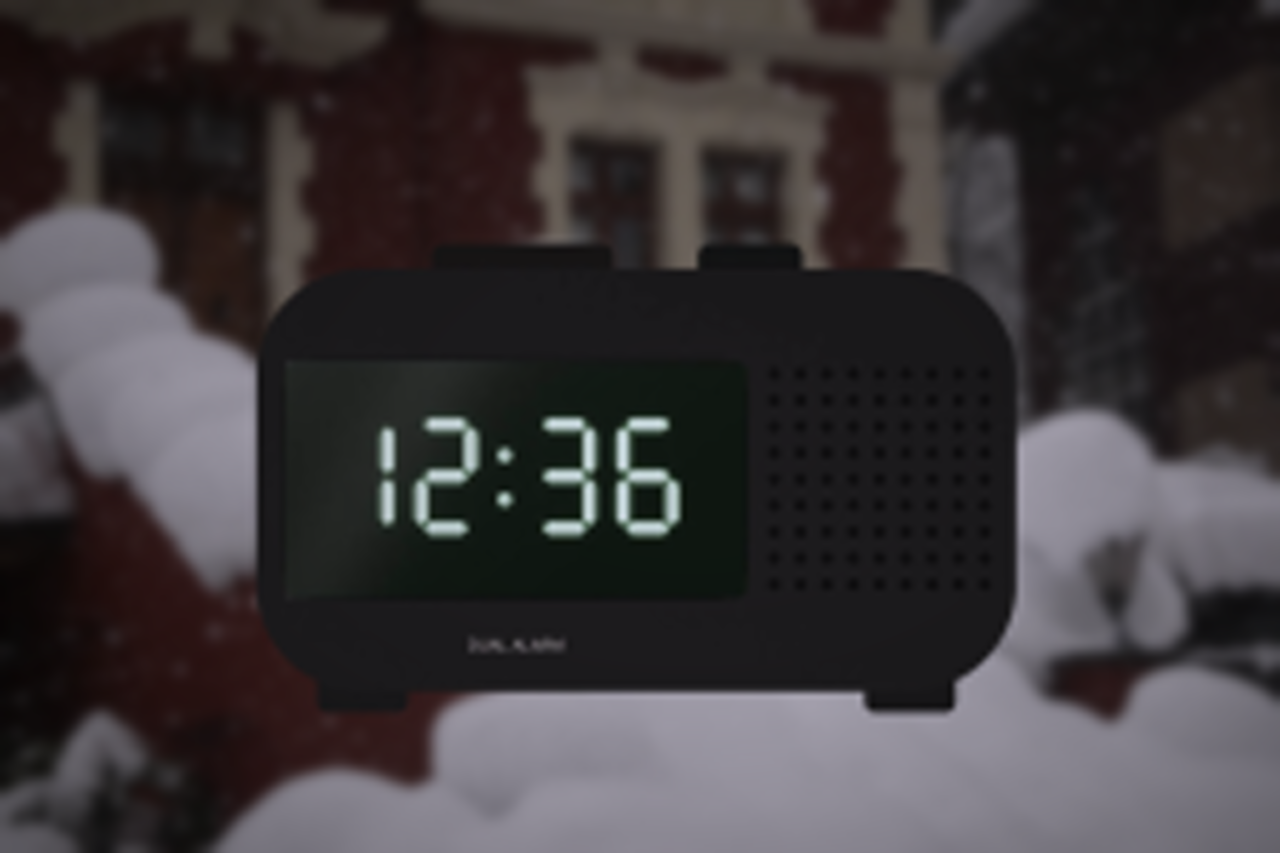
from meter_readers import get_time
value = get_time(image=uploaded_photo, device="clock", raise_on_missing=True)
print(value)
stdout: 12:36
